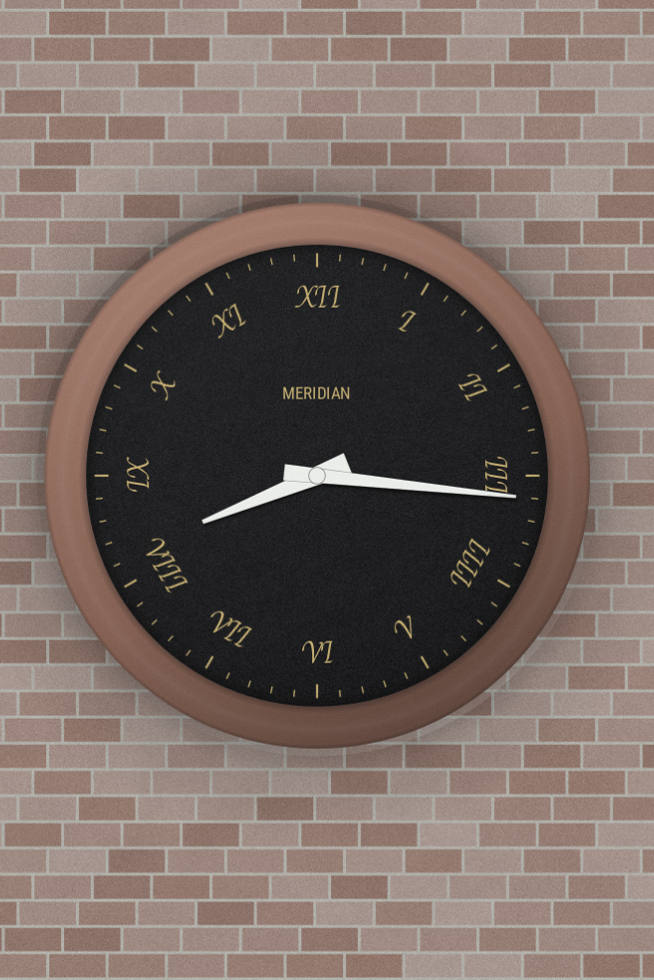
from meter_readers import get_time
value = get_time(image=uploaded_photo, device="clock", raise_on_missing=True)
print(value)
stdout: 8:16
